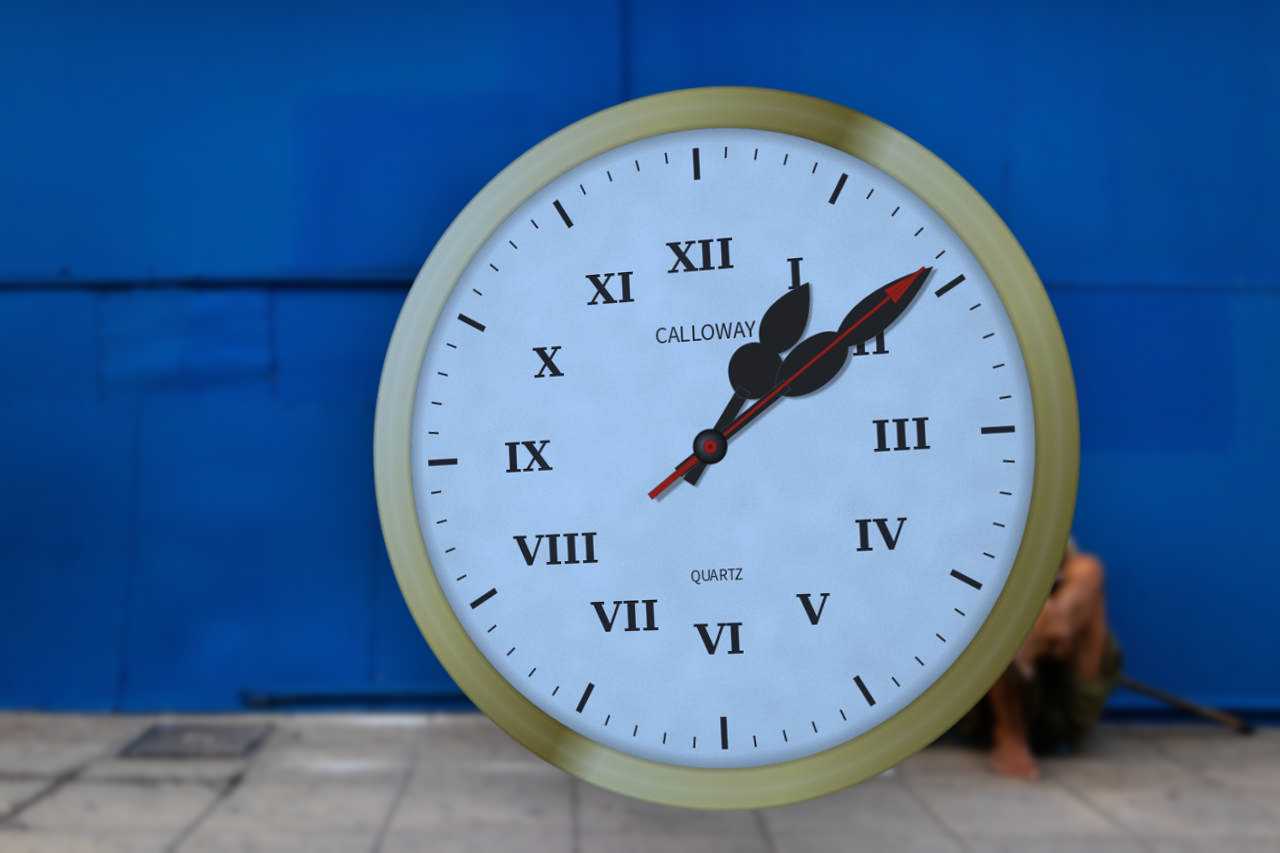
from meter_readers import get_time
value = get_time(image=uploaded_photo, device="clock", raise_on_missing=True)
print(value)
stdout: 1:09:09
